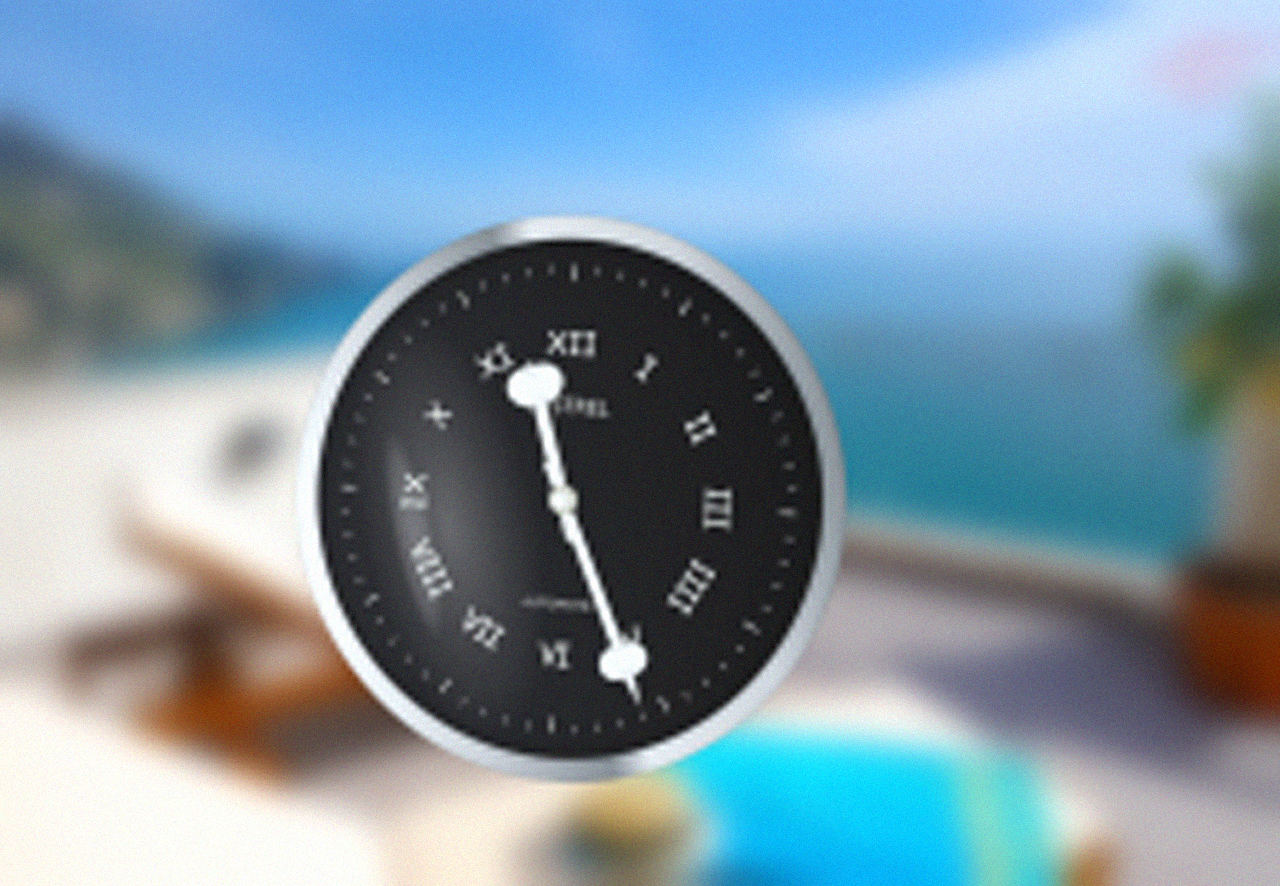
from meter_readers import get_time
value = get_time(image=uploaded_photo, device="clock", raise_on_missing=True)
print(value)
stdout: 11:26
